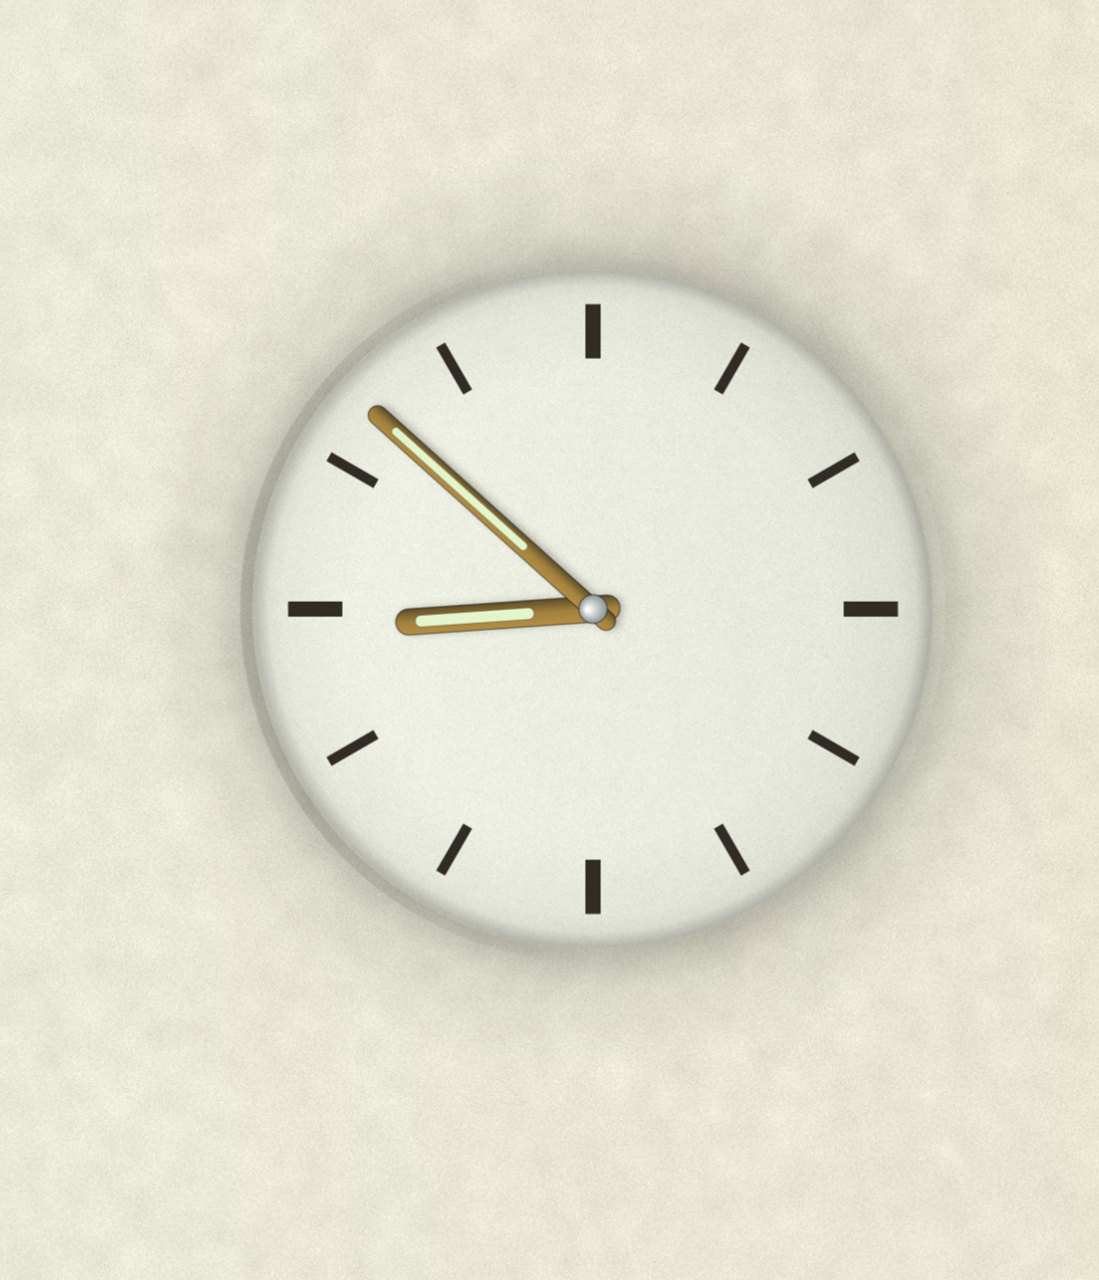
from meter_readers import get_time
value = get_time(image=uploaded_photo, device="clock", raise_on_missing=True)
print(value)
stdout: 8:52
